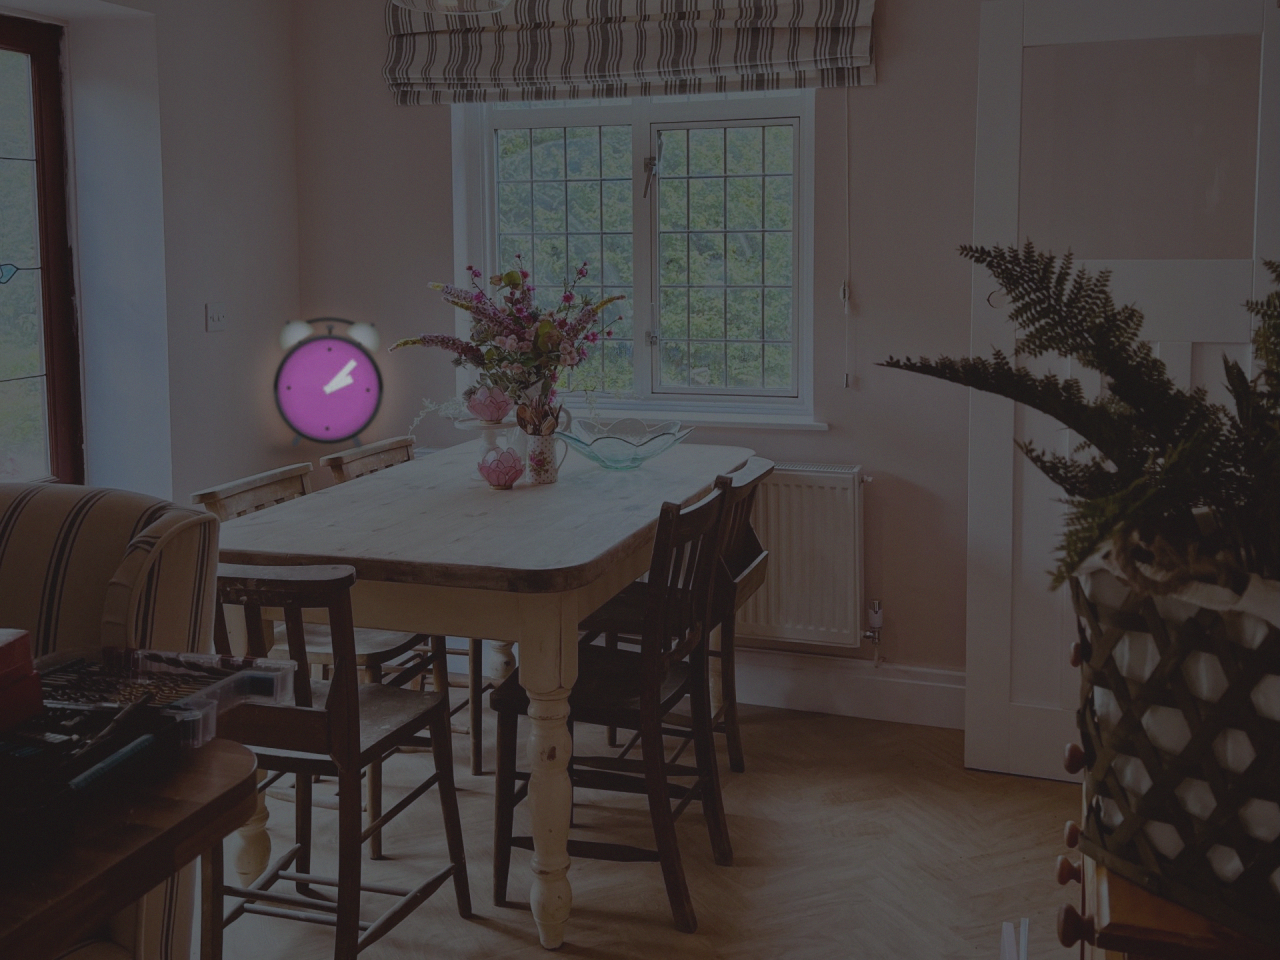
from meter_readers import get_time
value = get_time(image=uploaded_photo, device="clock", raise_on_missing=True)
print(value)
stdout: 2:07
